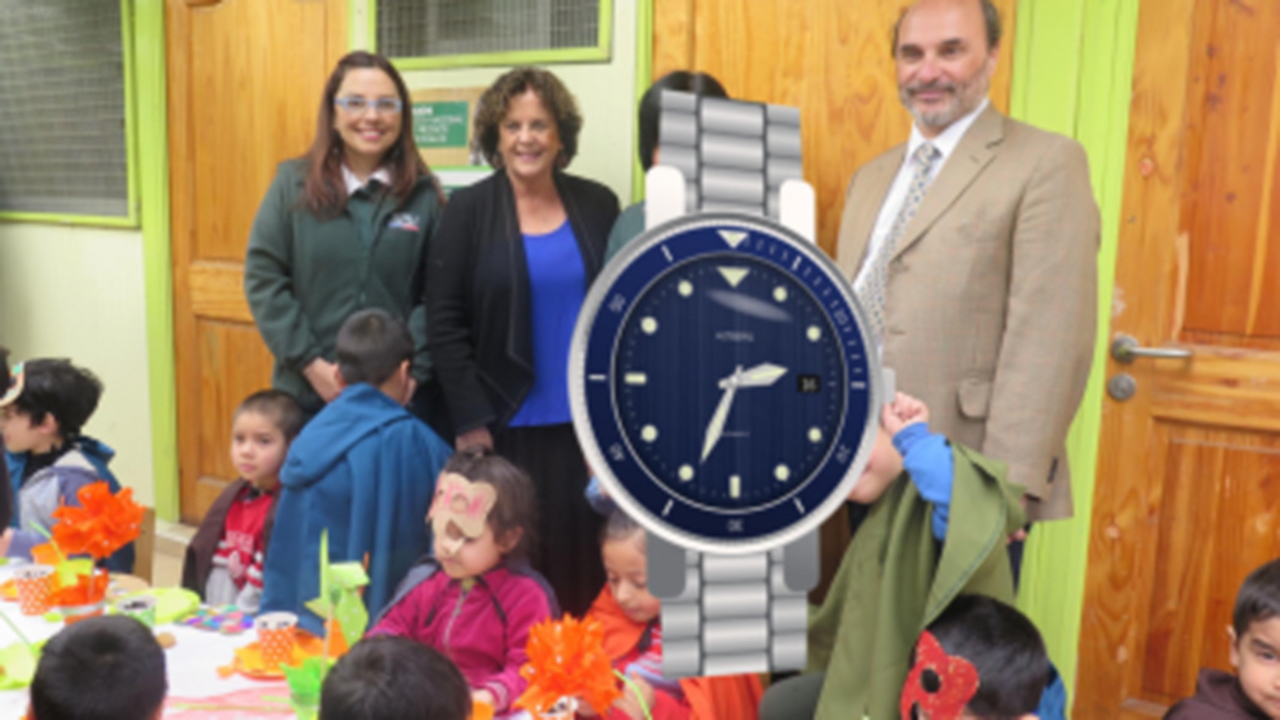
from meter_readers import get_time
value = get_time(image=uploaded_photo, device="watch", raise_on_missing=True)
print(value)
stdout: 2:34
